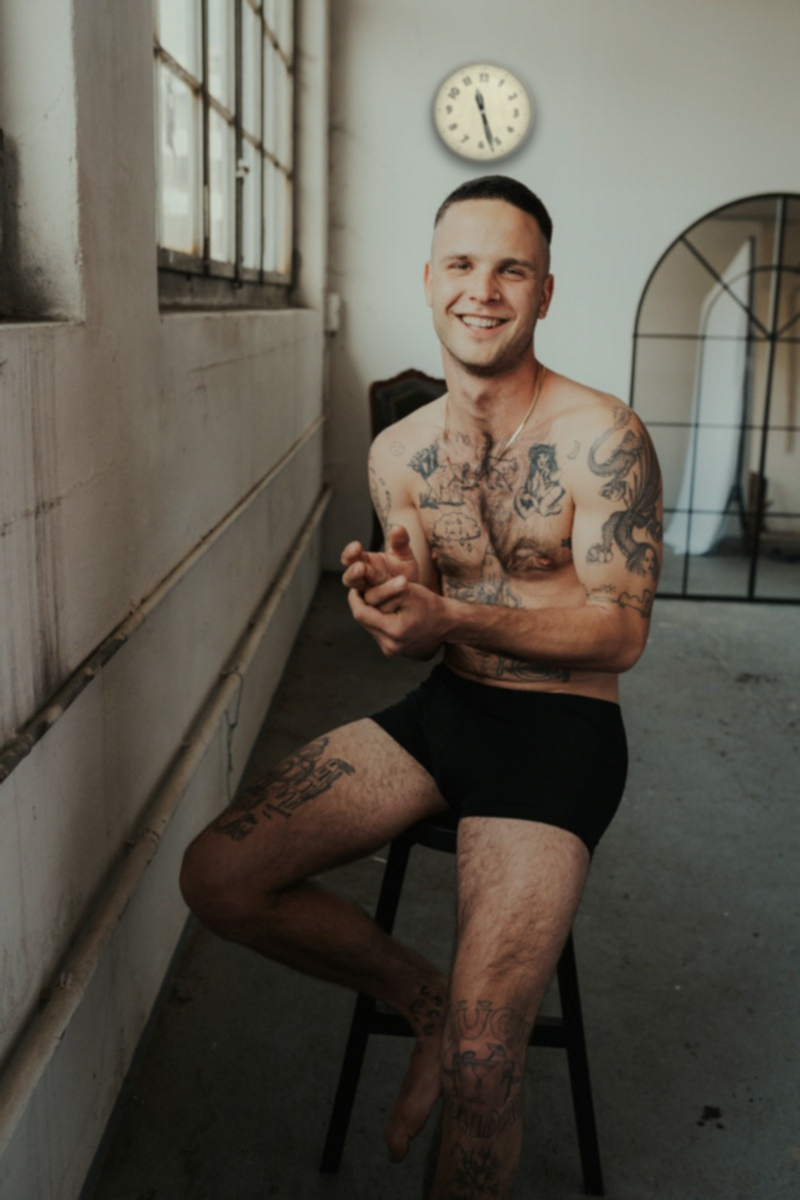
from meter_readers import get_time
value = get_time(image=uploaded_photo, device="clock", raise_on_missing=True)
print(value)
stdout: 11:27
